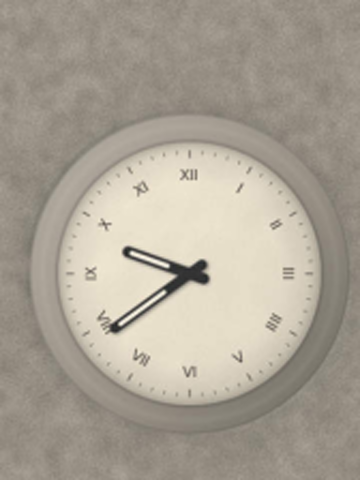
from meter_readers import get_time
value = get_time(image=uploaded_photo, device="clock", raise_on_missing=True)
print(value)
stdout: 9:39
